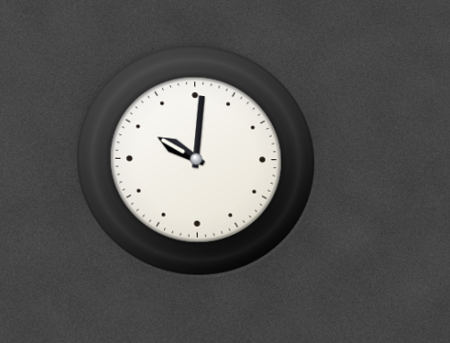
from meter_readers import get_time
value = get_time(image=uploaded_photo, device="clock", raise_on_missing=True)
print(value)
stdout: 10:01
